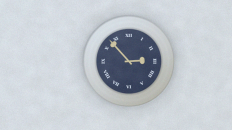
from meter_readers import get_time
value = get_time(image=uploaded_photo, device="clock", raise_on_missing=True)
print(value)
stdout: 2:53
